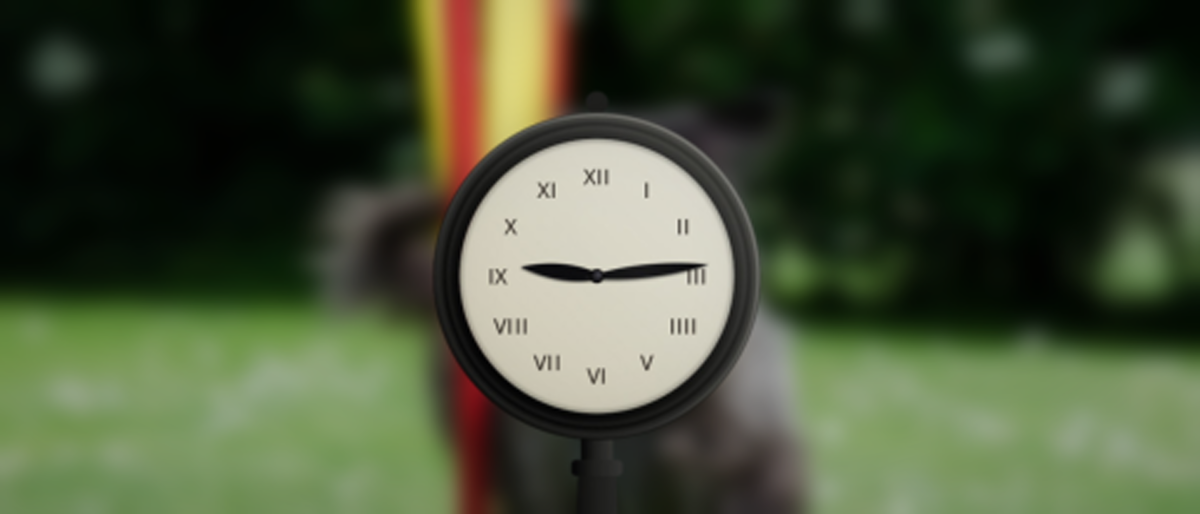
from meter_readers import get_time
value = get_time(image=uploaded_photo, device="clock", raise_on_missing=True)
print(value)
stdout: 9:14
